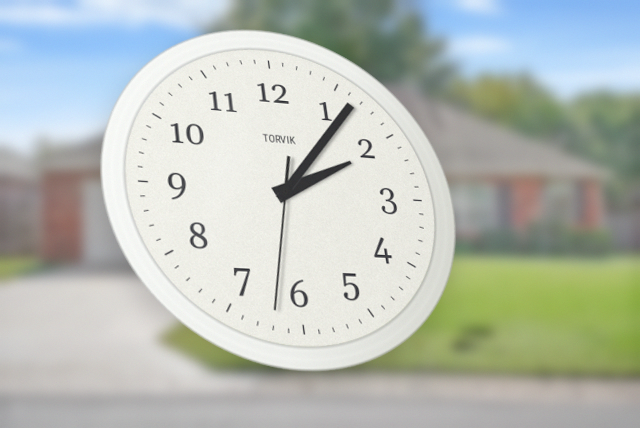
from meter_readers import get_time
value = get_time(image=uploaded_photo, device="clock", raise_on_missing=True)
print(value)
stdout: 2:06:32
